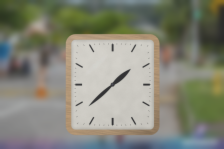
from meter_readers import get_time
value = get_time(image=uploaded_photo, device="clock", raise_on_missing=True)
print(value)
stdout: 1:38
